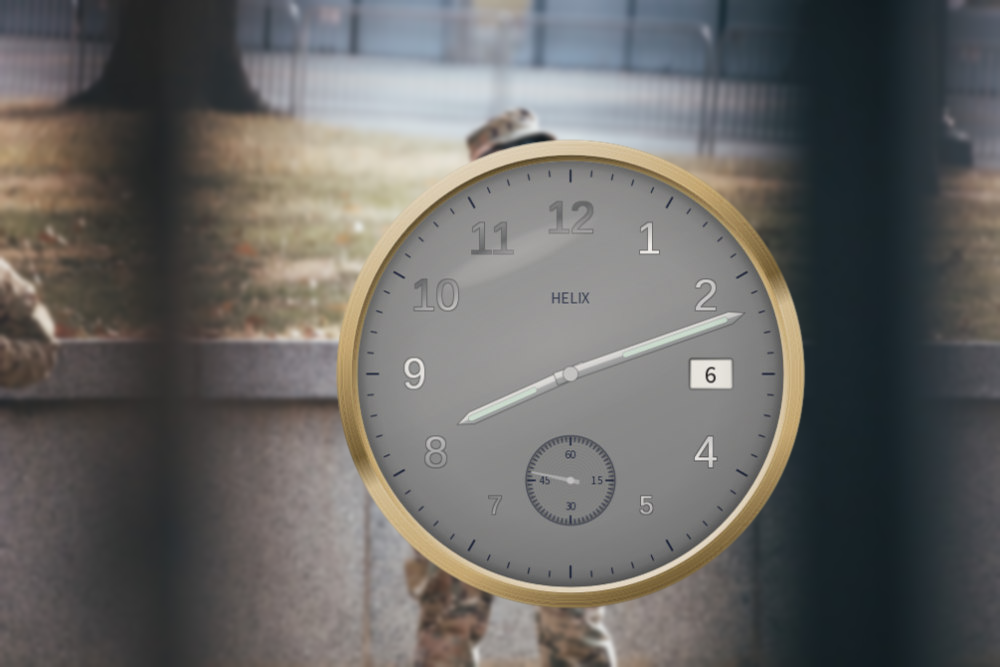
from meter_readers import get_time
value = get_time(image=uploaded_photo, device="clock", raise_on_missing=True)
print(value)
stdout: 8:11:47
